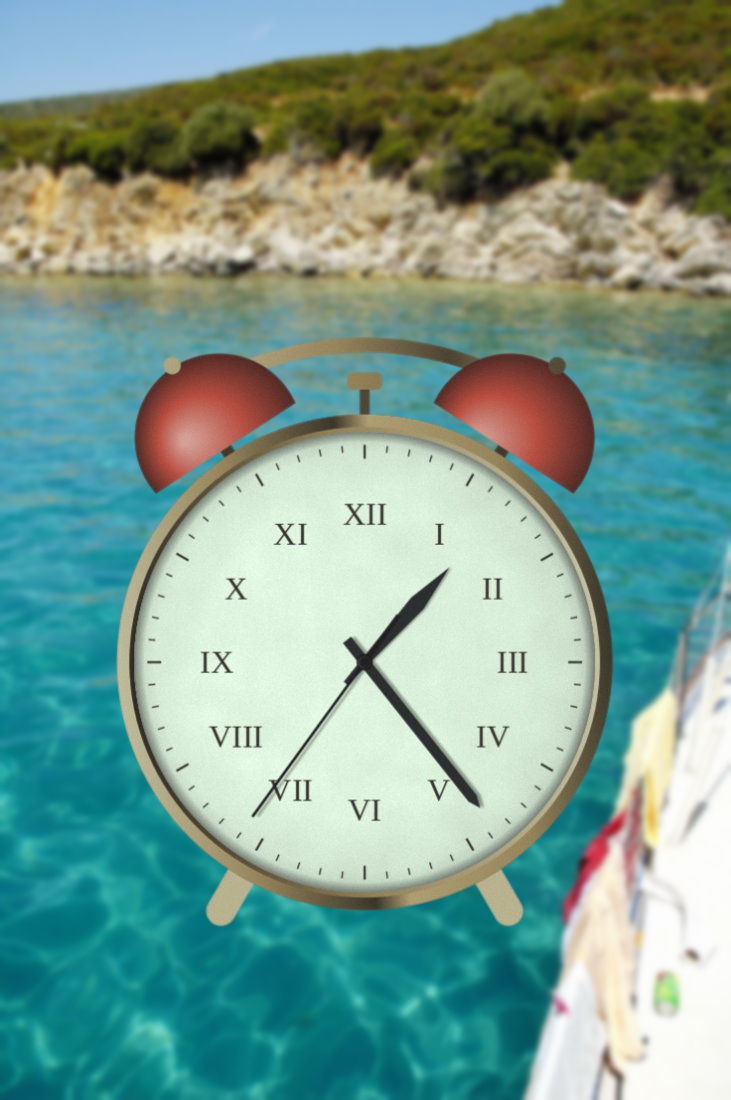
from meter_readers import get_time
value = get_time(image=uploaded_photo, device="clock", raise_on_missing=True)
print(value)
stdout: 1:23:36
